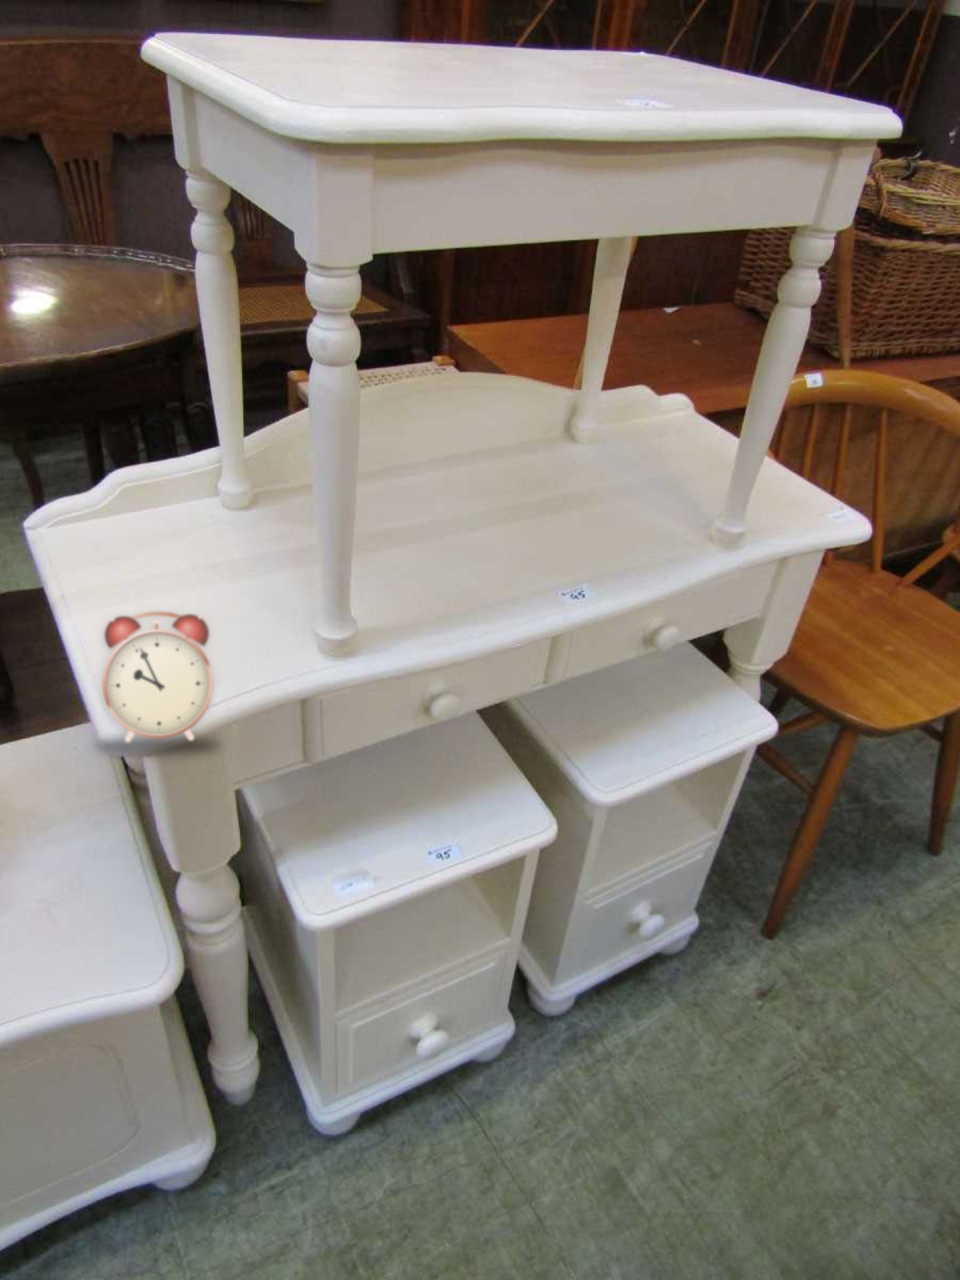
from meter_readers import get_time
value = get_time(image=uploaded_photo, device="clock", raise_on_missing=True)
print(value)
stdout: 9:56
